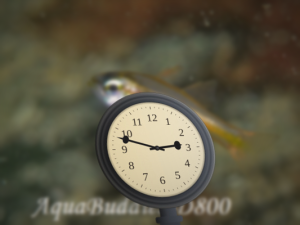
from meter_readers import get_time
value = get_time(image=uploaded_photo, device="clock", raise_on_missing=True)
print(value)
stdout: 2:48
